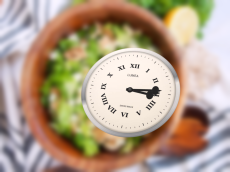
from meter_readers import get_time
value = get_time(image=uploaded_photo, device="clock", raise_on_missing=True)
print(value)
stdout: 3:14
